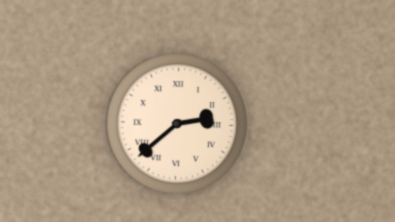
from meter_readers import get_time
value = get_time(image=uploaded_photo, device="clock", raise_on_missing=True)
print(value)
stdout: 2:38
